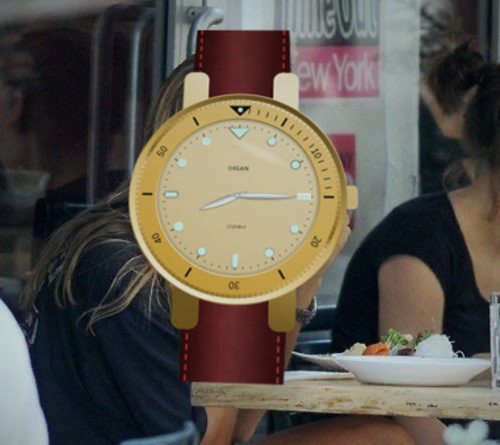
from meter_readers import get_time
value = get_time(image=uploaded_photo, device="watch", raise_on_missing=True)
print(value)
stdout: 8:15
